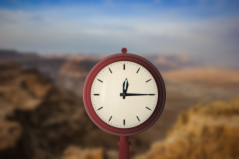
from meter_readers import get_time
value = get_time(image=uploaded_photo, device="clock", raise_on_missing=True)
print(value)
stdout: 12:15
